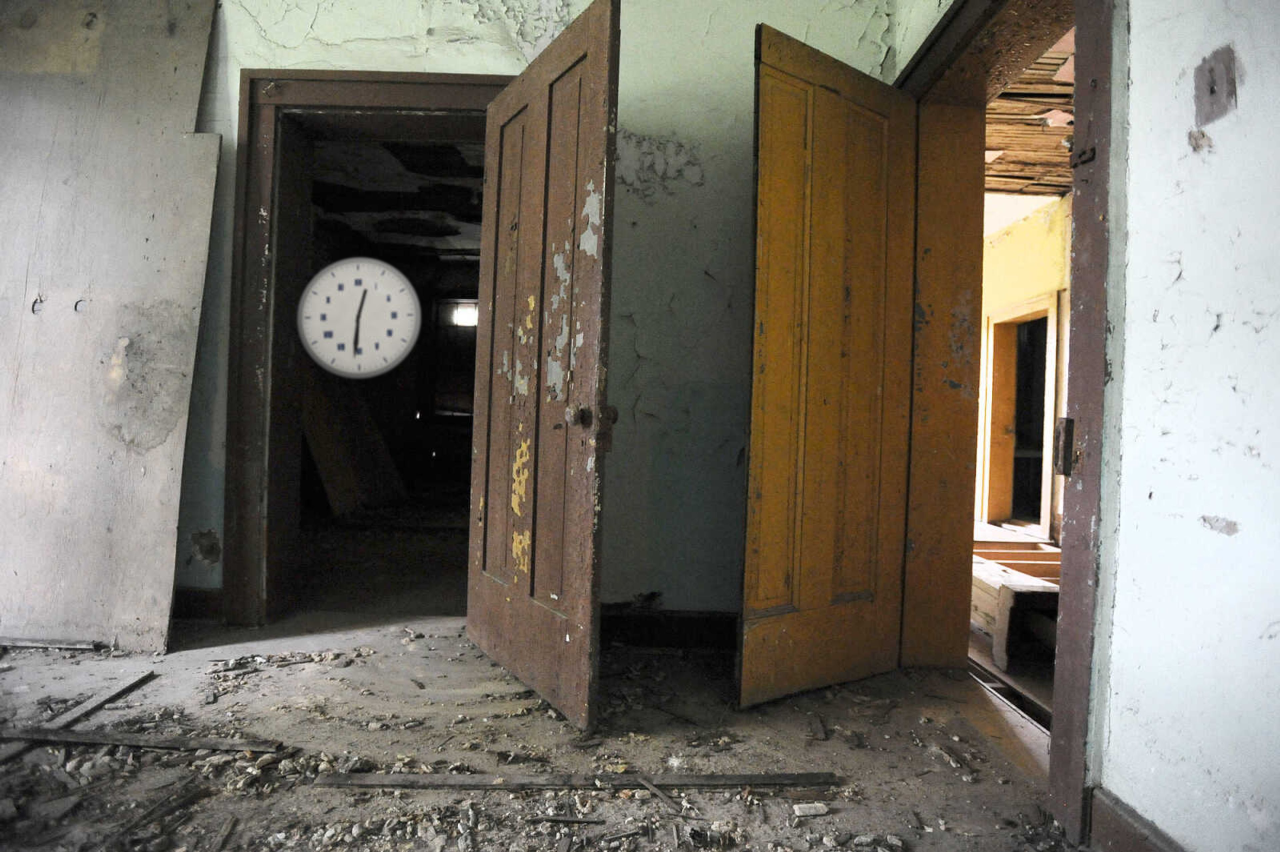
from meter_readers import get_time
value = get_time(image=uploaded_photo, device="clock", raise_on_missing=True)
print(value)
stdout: 12:31
